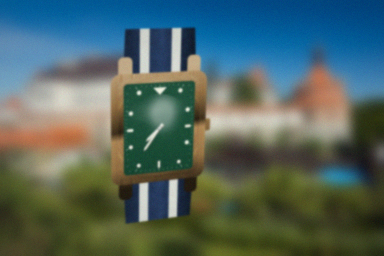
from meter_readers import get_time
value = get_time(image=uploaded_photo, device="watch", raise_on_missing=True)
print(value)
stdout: 7:36
